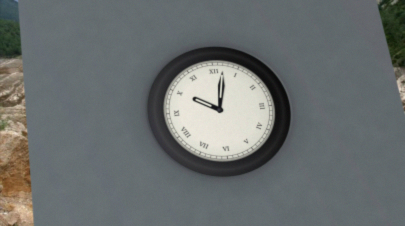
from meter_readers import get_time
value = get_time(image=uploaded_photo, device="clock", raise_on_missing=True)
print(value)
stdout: 10:02
